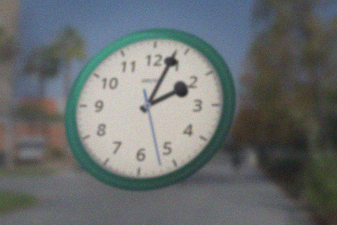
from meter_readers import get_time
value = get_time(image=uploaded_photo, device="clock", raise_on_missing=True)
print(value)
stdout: 2:03:27
